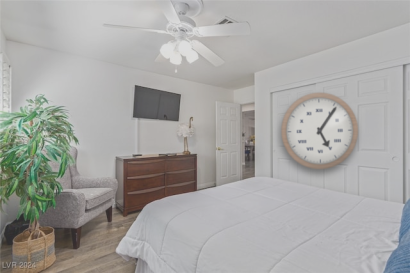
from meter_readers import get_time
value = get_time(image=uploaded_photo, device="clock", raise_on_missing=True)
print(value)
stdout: 5:06
